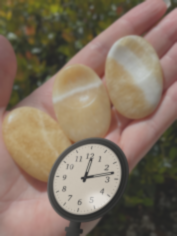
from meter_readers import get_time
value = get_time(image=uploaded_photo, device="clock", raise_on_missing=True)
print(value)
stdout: 12:13
